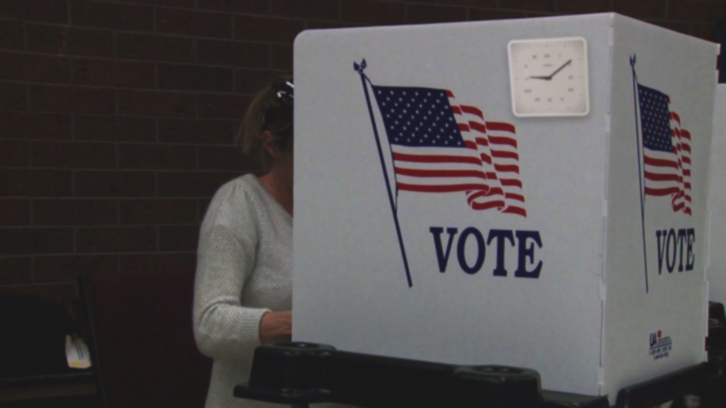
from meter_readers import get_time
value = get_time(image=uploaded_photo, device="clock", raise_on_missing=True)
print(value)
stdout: 9:09
